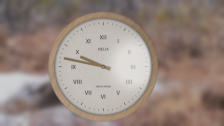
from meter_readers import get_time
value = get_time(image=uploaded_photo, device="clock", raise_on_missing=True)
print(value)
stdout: 9:47
